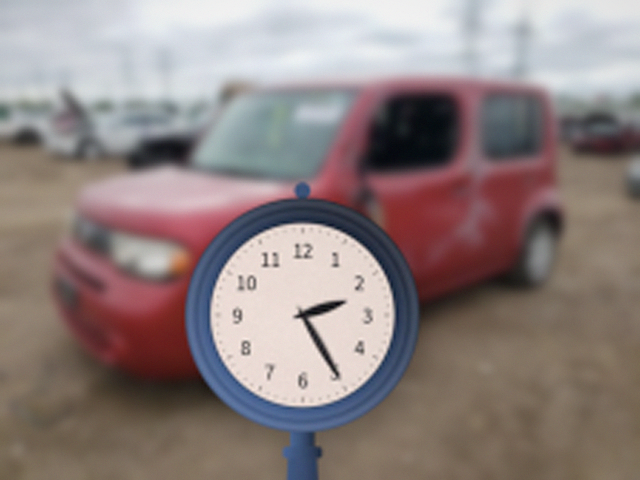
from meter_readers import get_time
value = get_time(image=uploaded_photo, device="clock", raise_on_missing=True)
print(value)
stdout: 2:25
